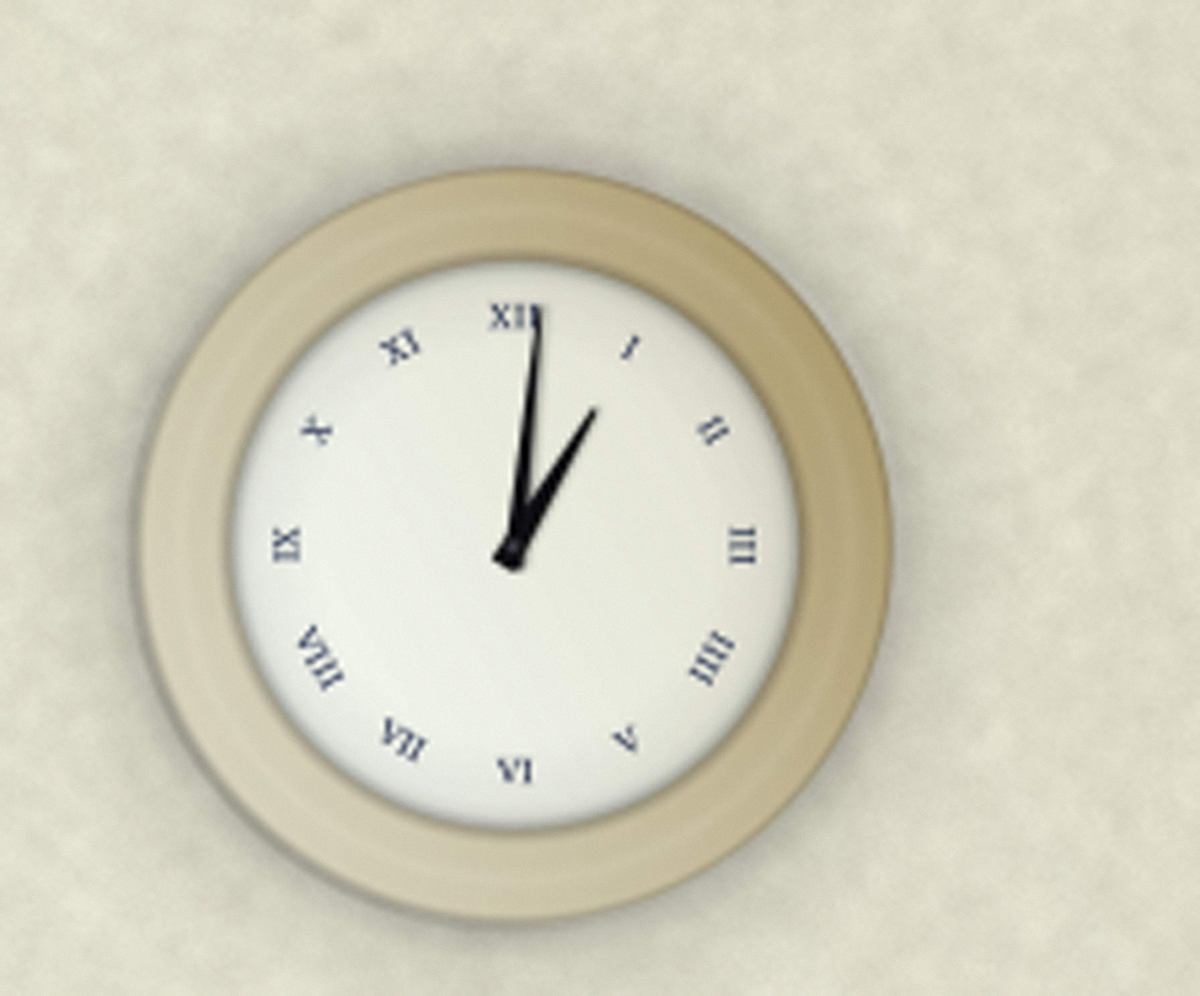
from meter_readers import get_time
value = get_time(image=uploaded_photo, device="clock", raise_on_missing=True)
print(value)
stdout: 1:01
